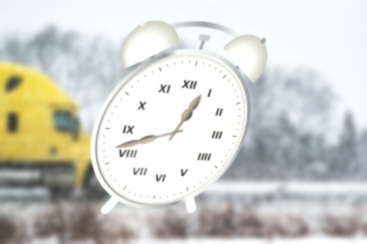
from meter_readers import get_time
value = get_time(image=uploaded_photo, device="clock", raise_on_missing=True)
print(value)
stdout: 12:42
